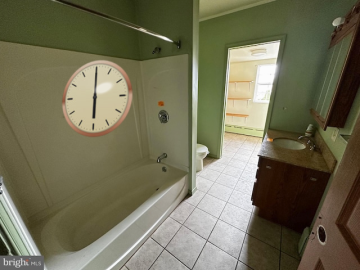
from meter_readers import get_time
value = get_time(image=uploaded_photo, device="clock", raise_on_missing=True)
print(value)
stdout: 6:00
